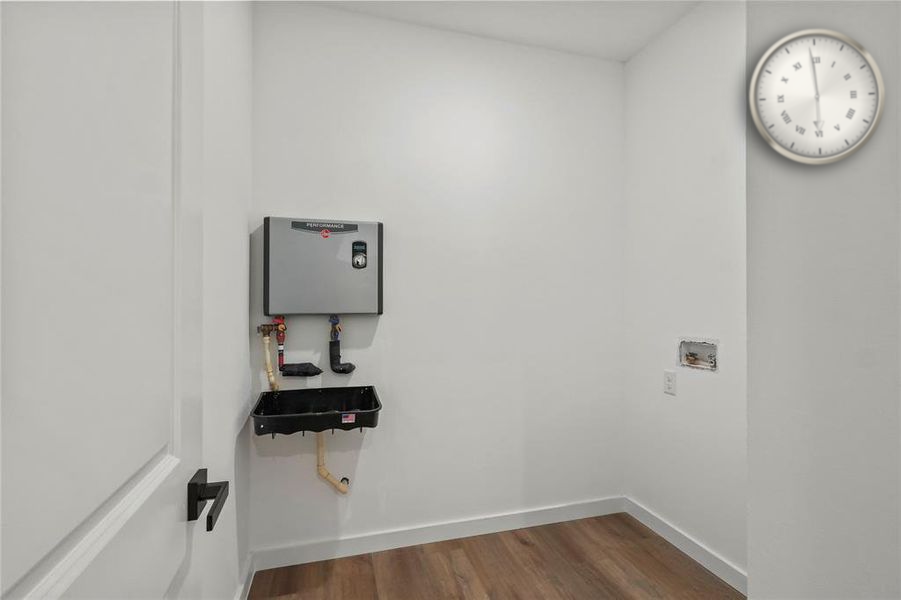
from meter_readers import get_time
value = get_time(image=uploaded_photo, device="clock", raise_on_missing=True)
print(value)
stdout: 5:59
